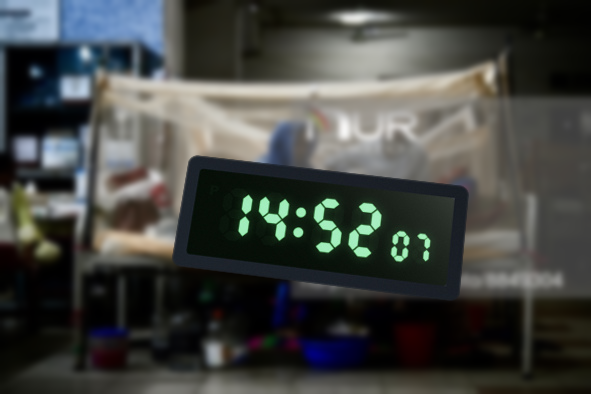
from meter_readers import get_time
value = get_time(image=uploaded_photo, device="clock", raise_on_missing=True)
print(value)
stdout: 14:52:07
